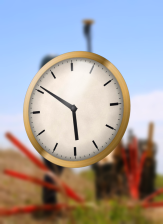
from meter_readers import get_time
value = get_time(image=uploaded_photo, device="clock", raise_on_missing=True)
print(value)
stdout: 5:51
